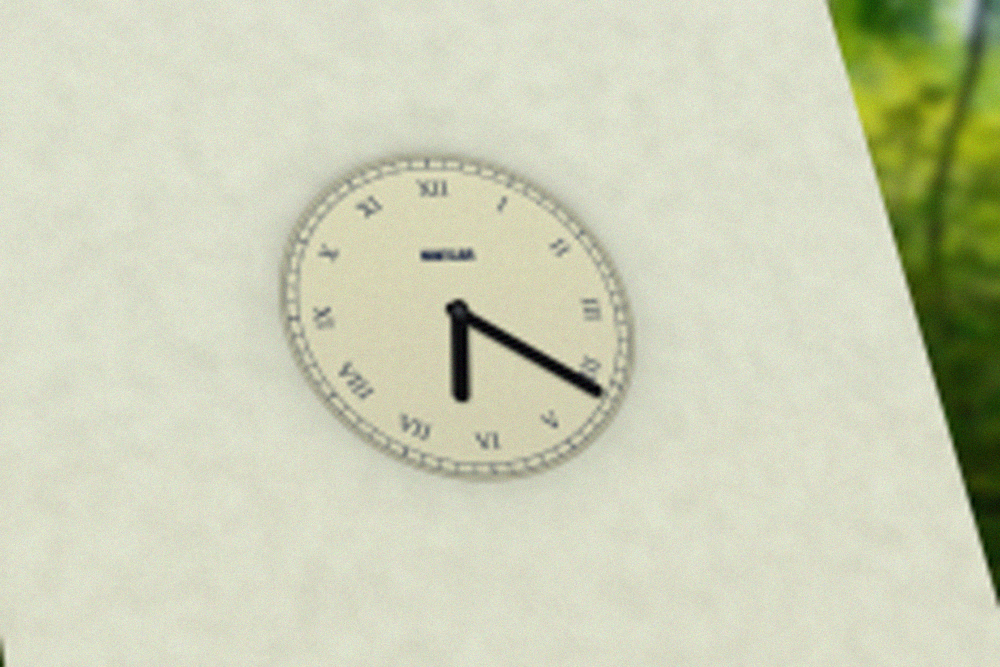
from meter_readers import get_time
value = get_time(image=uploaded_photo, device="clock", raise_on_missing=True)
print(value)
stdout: 6:21
